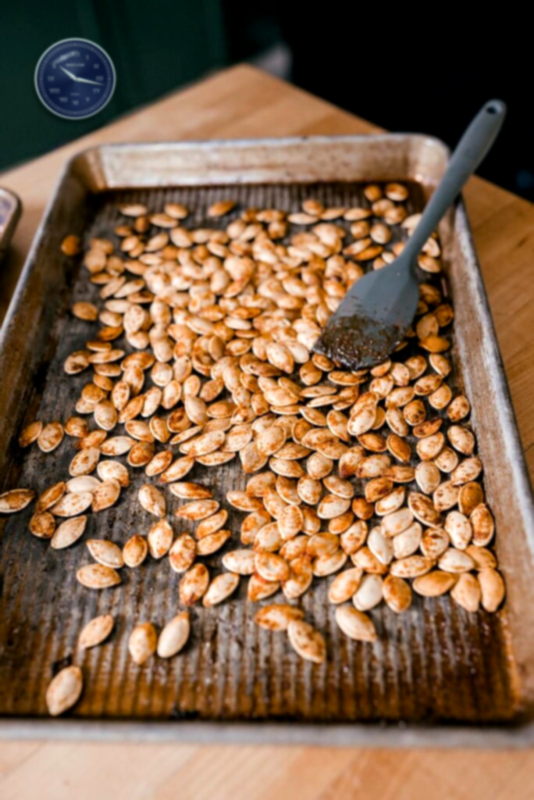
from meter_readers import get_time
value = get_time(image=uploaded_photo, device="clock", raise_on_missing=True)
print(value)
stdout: 10:17
